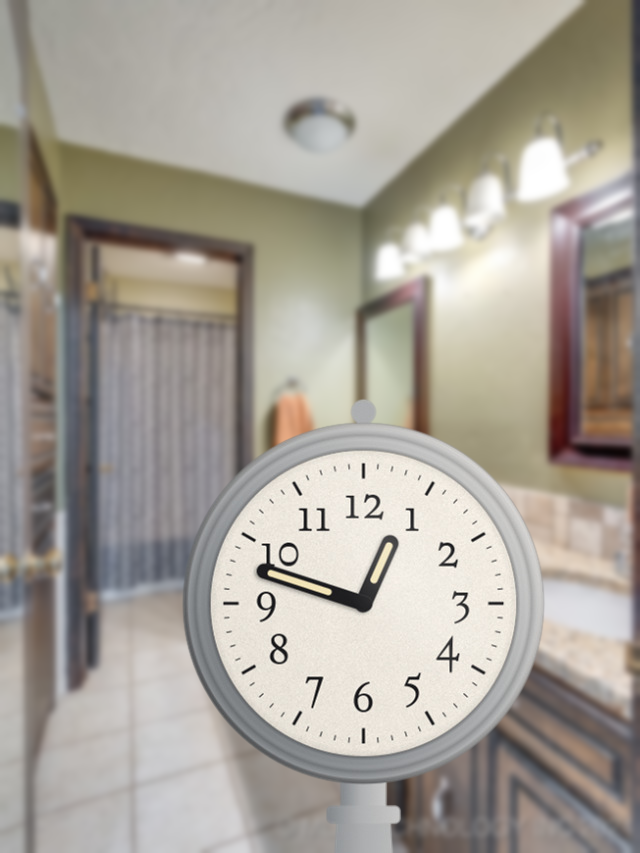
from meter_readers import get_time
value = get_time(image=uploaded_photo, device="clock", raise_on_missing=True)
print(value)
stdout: 12:48
